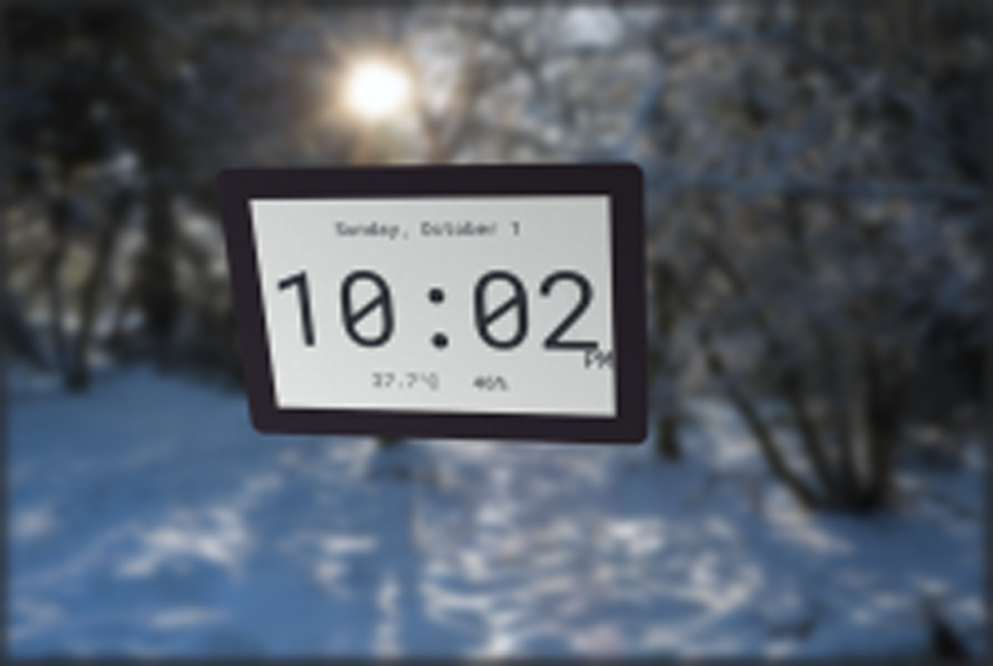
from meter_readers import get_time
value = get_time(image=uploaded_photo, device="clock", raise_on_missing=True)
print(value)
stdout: 10:02
